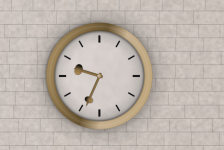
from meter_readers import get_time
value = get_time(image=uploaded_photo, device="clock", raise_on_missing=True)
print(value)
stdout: 9:34
